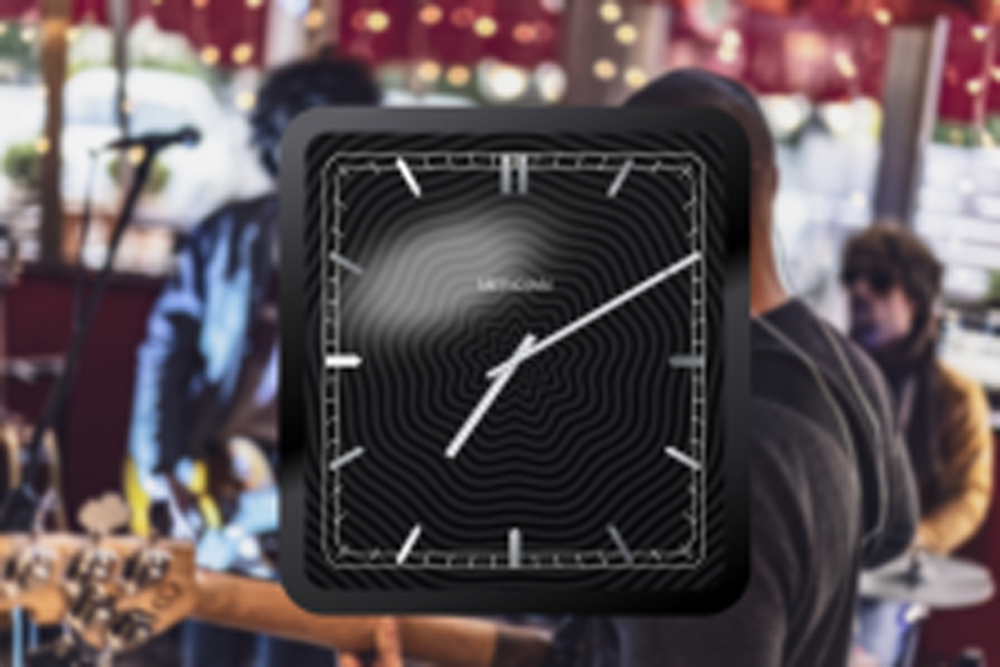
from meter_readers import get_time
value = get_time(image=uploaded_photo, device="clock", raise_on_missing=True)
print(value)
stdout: 7:10
